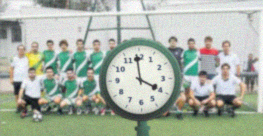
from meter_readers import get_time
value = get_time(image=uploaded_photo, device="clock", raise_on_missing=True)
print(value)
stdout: 3:59
